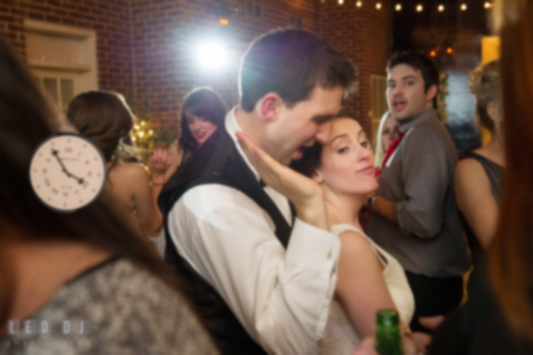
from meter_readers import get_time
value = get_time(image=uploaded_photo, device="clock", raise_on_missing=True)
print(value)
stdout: 3:54
